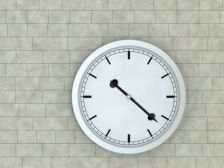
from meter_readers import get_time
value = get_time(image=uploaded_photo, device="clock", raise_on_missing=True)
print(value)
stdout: 10:22
